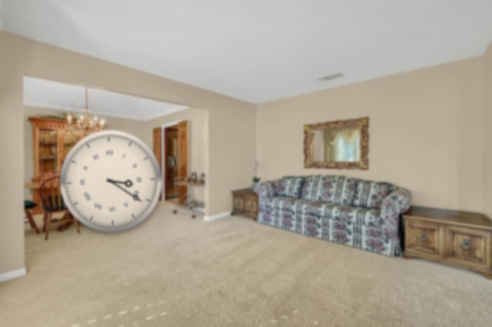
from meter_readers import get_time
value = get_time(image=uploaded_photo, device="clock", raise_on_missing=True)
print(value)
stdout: 3:21
